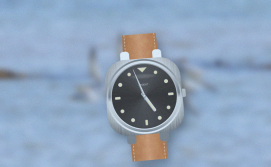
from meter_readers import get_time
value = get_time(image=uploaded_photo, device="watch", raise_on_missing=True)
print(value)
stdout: 4:57
